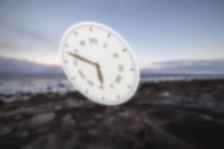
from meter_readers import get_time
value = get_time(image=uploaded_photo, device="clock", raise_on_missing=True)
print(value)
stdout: 5:48
